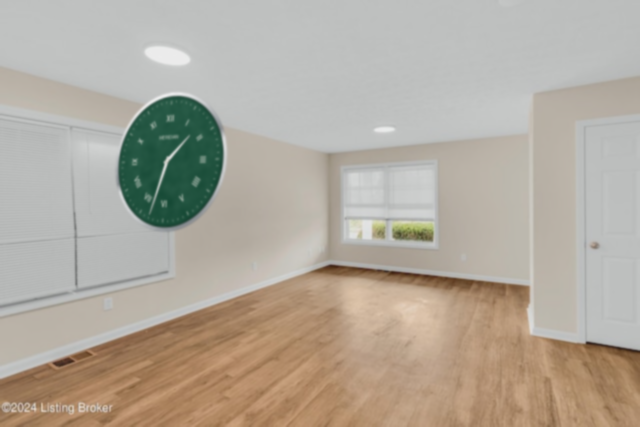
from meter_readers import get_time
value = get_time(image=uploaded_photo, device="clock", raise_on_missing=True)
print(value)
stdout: 1:33
